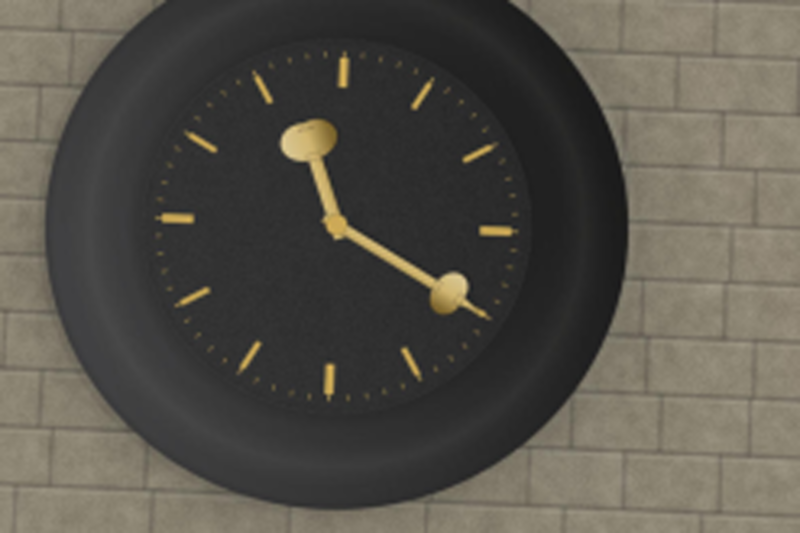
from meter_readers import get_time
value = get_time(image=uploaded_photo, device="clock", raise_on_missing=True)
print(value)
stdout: 11:20
